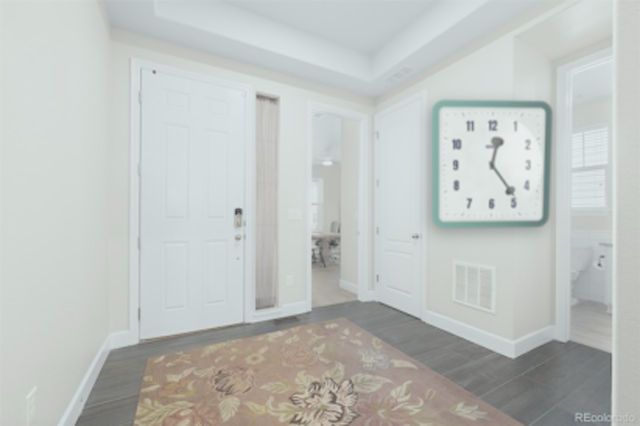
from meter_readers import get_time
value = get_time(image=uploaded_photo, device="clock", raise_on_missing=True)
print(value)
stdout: 12:24
